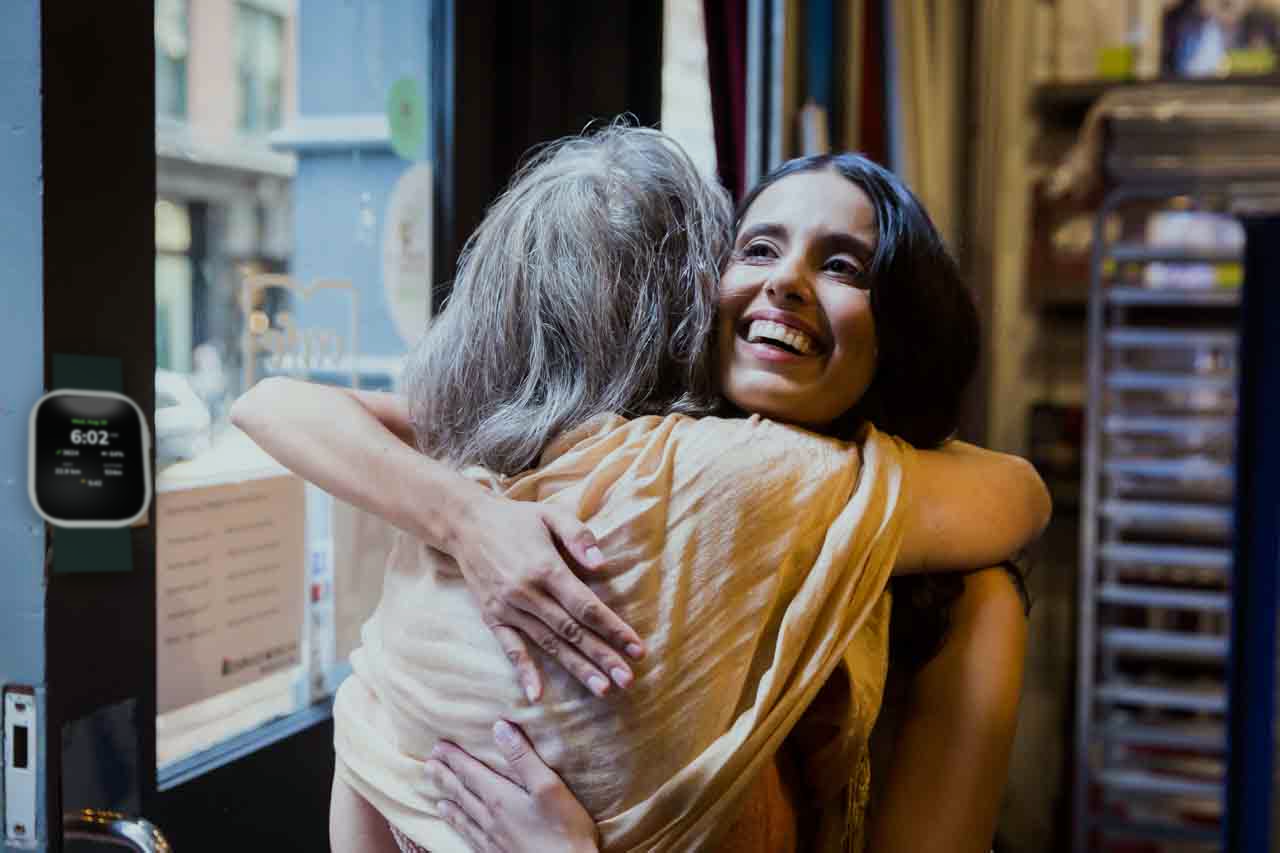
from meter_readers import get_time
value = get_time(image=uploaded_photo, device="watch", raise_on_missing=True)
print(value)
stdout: 6:02
